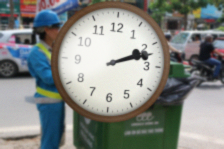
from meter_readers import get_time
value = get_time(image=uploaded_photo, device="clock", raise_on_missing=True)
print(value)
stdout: 2:12
